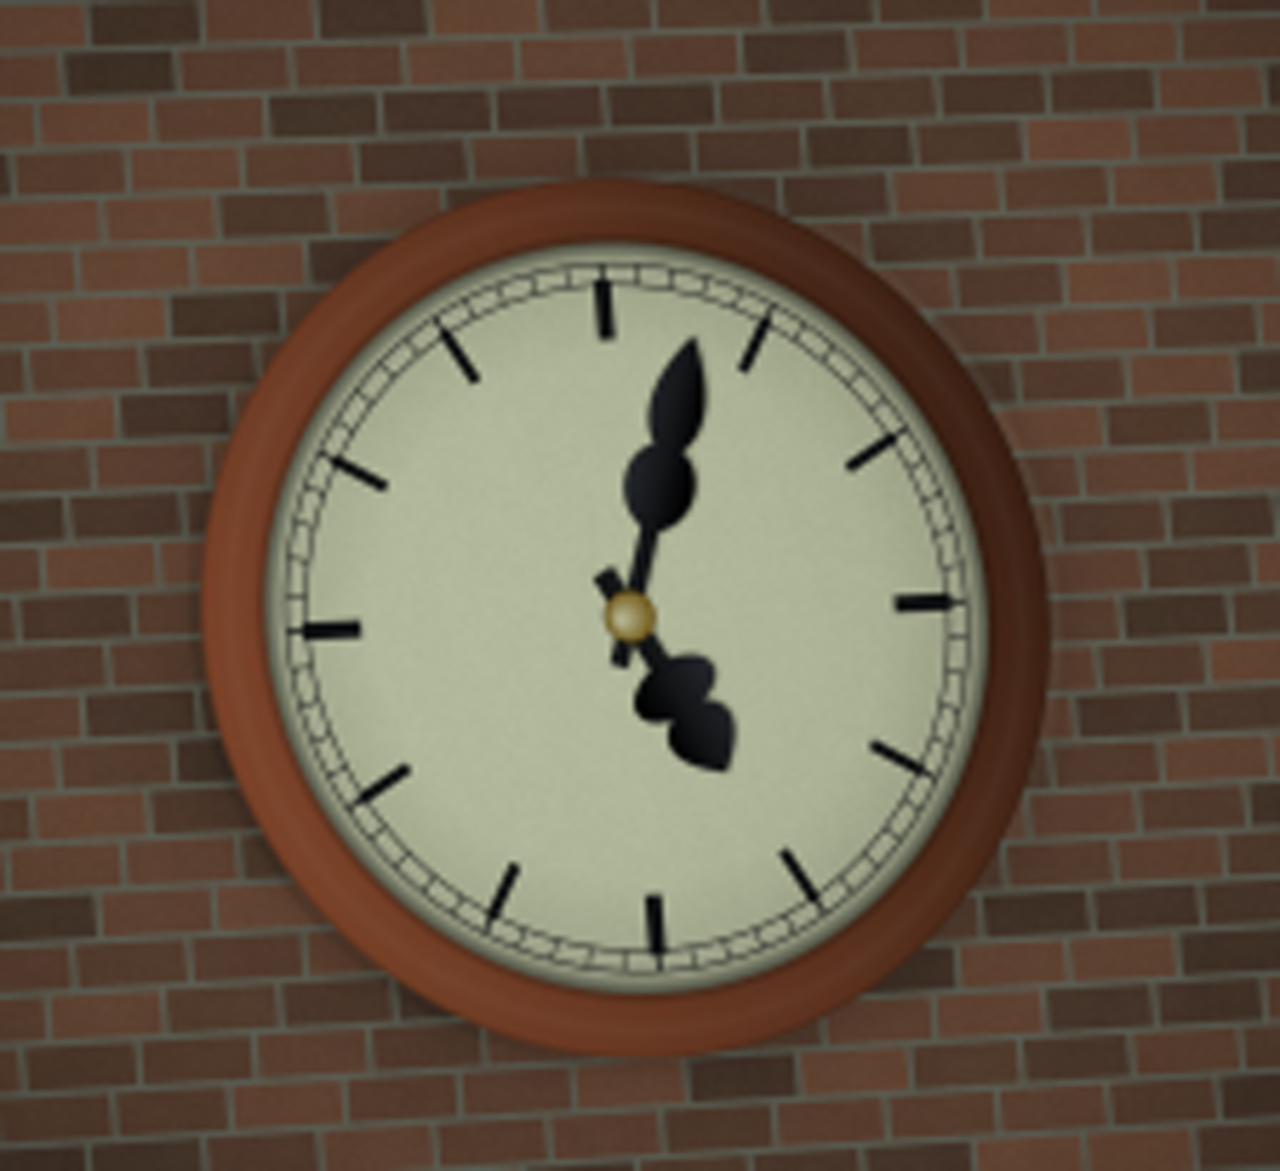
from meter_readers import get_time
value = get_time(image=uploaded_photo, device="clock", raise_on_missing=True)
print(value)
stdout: 5:03
